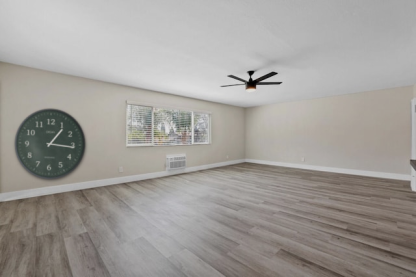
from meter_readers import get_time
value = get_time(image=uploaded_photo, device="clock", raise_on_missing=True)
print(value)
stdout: 1:16
